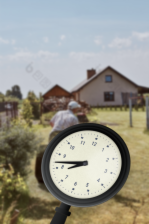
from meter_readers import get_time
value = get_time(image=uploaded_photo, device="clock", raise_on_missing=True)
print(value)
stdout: 7:42
